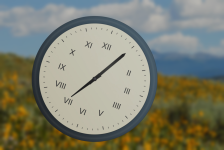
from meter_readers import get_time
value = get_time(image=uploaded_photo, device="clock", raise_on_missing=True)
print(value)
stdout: 7:05
